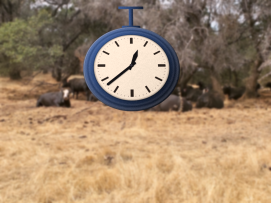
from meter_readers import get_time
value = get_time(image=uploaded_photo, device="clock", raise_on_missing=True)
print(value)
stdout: 12:38
